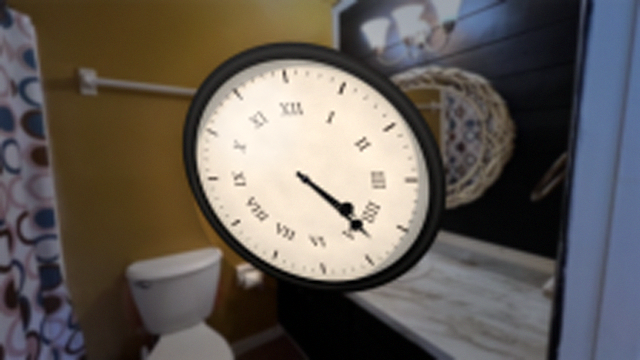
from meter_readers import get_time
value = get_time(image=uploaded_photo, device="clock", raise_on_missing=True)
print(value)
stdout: 4:23
